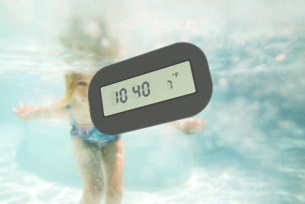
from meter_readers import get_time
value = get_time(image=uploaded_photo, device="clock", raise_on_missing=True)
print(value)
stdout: 10:40
